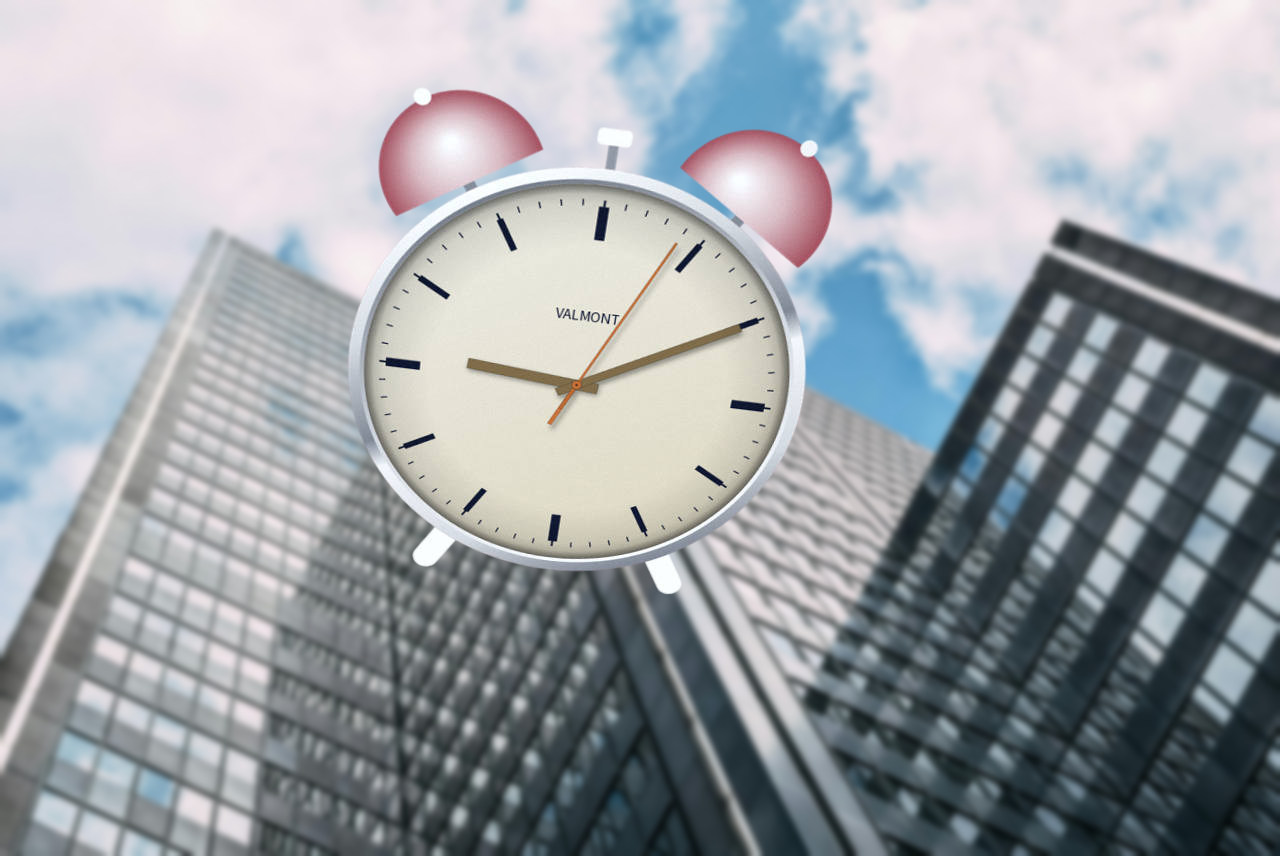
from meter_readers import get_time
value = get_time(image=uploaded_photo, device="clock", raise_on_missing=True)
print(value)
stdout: 9:10:04
